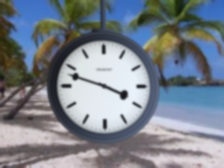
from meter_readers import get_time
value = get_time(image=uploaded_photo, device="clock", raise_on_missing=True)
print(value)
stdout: 3:48
